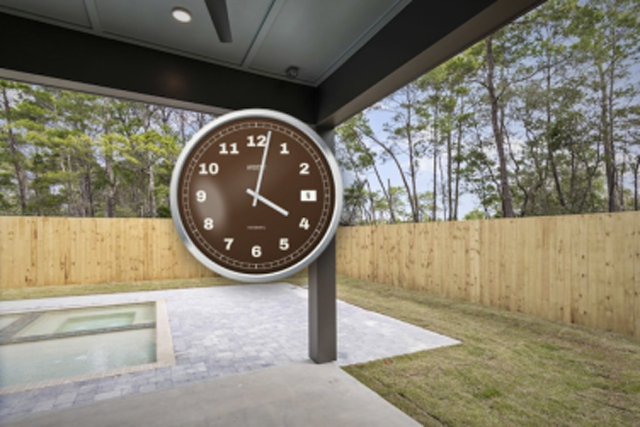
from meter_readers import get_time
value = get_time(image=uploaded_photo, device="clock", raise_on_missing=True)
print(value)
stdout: 4:02
